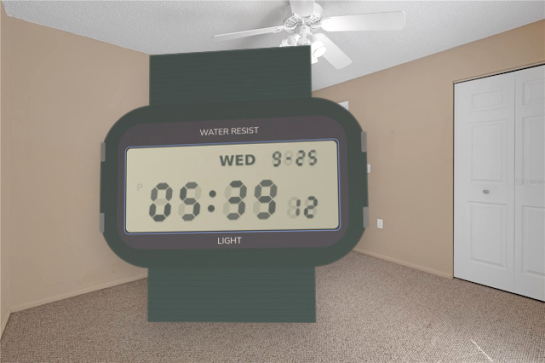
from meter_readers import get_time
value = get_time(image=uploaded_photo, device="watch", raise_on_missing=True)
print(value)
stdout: 5:39:12
